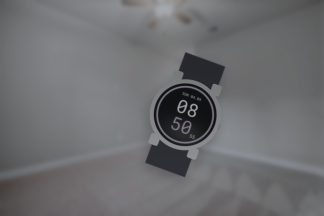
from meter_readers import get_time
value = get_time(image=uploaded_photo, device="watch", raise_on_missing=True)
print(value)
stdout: 8:50
